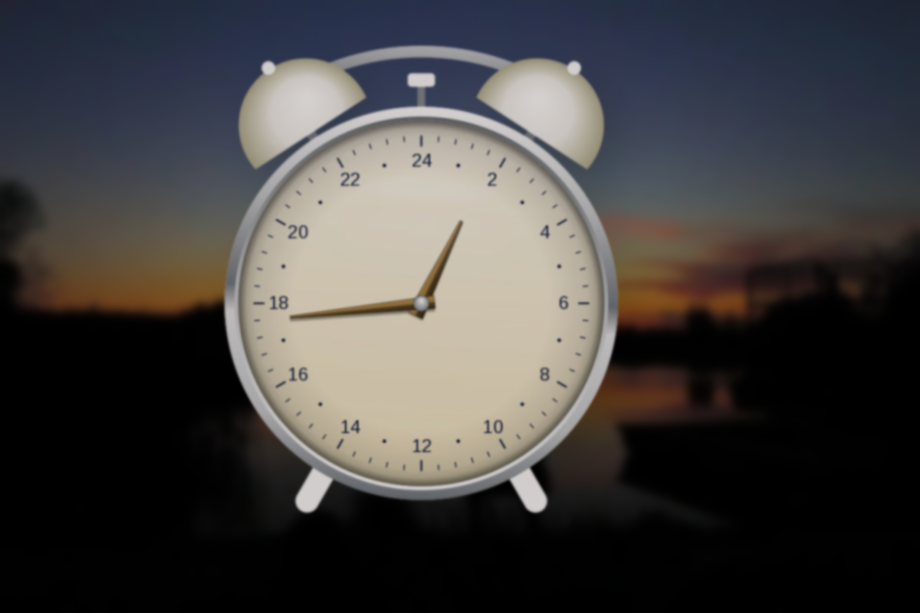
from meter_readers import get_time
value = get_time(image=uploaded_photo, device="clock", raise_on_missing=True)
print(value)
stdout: 1:44
